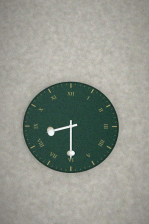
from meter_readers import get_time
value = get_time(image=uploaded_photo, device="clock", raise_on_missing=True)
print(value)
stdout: 8:30
